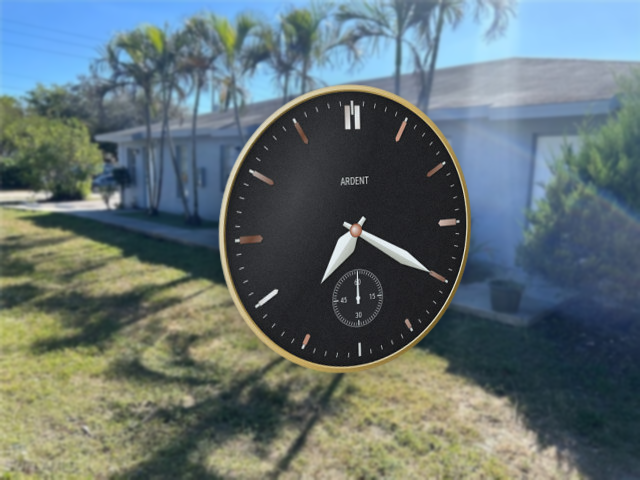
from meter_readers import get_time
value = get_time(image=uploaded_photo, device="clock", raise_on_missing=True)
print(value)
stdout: 7:20
